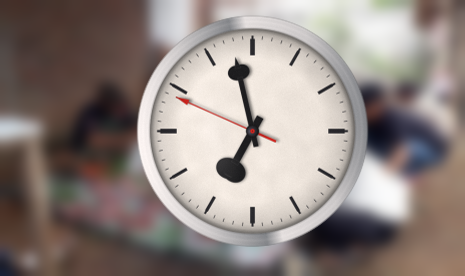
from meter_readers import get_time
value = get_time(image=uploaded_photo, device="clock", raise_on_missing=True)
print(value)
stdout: 6:57:49
